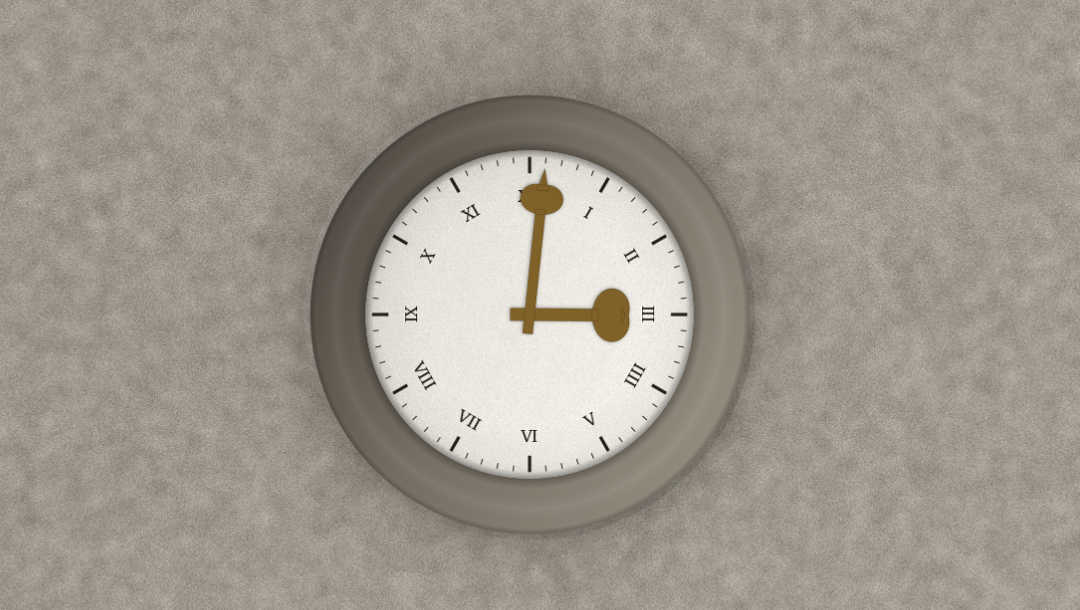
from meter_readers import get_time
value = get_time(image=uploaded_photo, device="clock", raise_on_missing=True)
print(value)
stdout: 3:01
